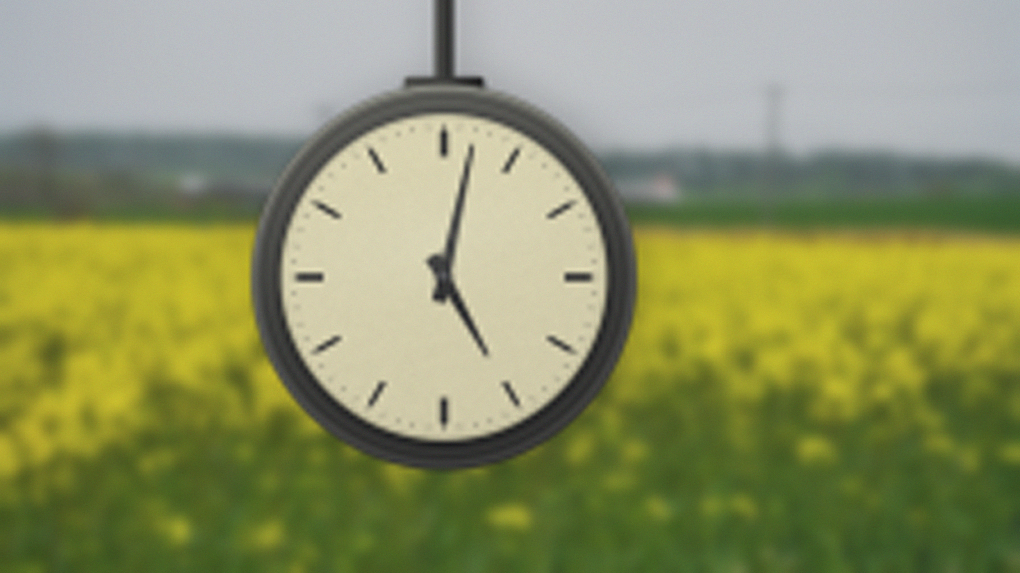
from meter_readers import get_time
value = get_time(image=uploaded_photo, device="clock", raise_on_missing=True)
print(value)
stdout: 5:02
